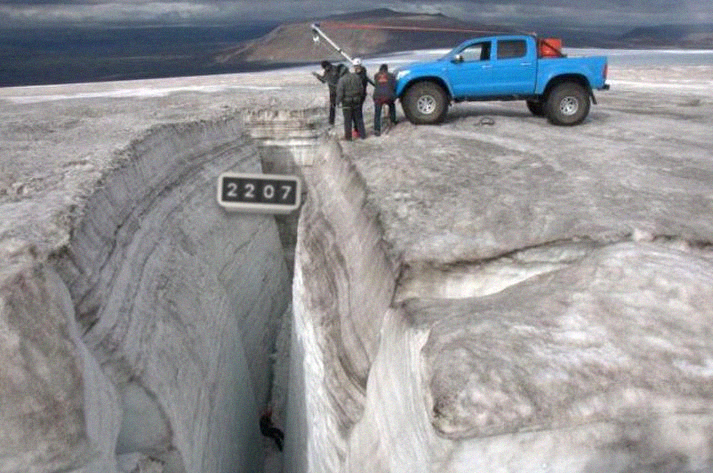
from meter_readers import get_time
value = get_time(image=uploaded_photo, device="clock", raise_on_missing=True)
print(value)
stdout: 22:07
